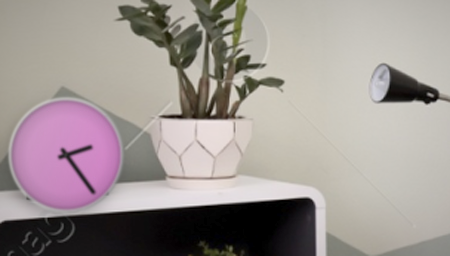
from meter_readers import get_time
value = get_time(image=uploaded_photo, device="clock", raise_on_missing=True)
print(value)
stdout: 2:24
